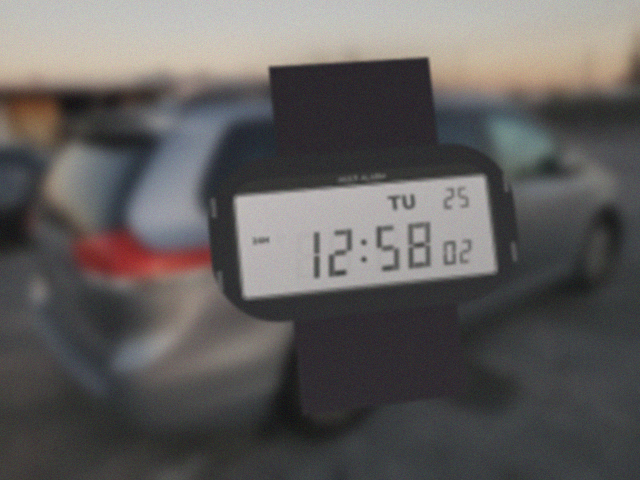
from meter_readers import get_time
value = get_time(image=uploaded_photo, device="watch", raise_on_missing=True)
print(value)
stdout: 12:58:02
